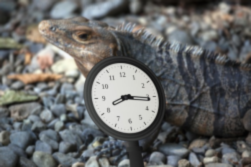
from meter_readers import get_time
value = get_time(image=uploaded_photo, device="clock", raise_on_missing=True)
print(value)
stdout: 8:16
